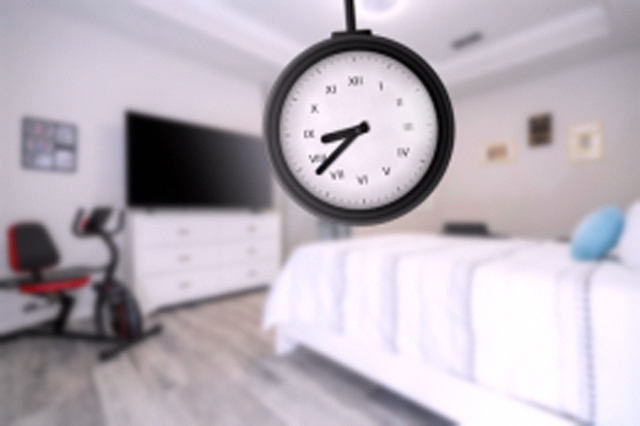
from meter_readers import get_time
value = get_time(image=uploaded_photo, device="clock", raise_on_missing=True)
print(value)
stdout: 8:38
